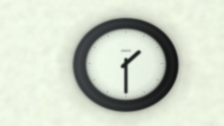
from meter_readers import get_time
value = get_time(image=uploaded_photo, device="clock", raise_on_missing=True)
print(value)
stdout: 1:30
